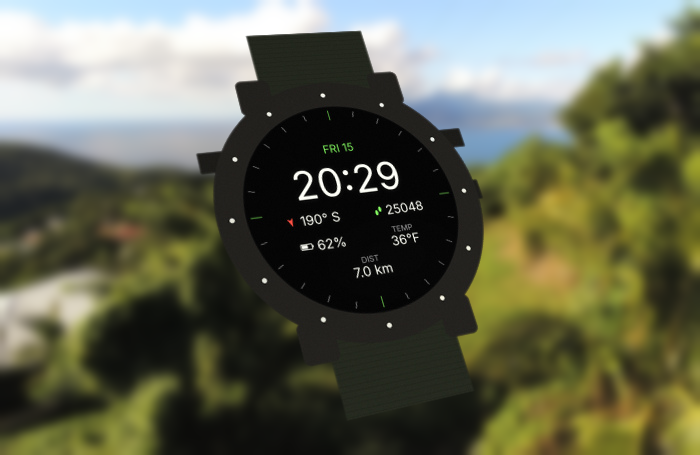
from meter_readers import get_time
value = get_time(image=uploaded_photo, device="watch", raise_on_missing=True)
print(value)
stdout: 20:29
